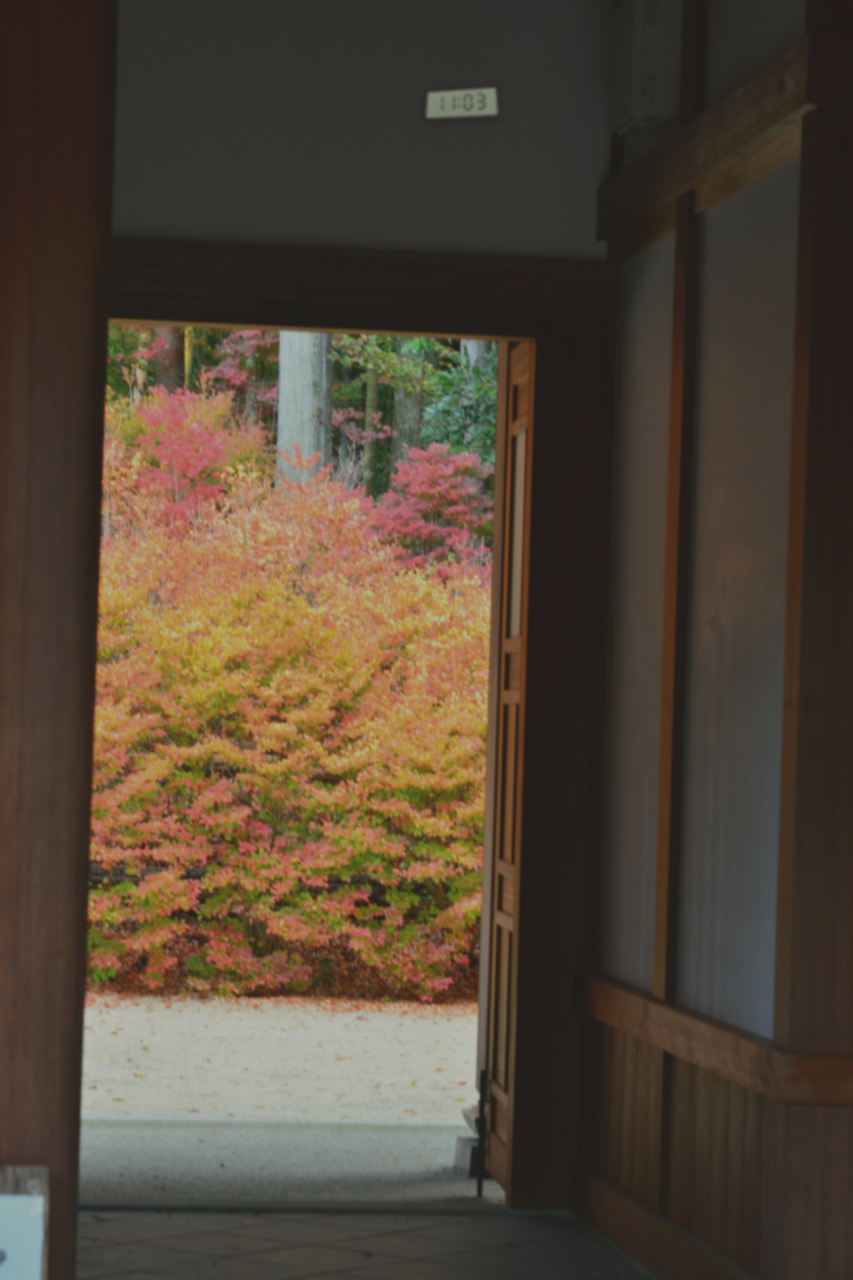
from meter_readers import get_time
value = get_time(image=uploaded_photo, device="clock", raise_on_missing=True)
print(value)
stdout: 11:03
